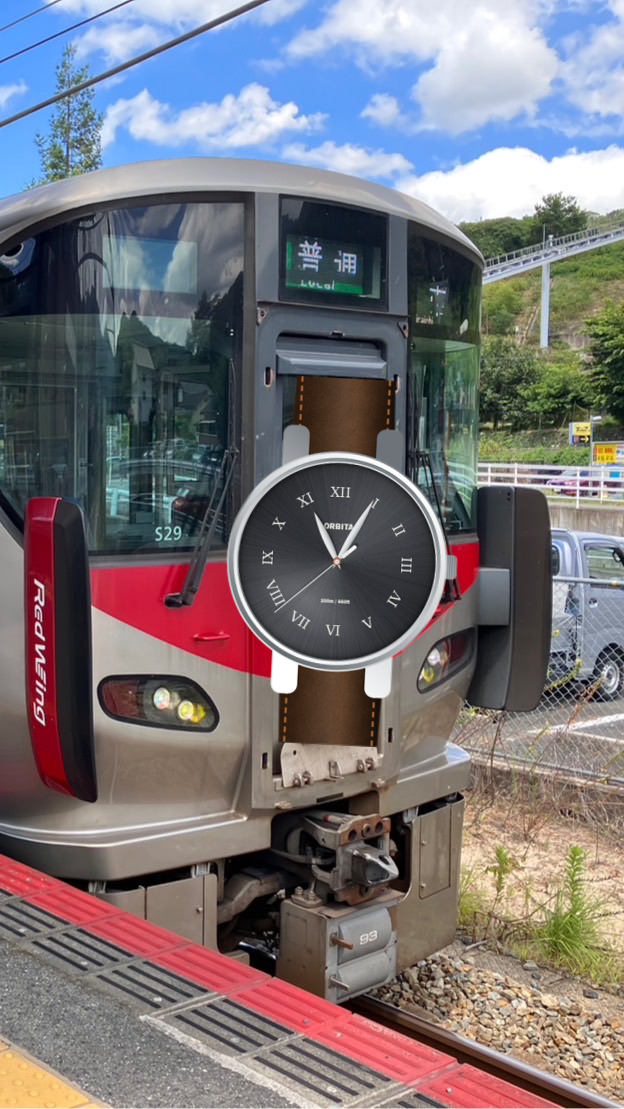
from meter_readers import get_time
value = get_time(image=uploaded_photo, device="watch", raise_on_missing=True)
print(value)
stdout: 11:04:38
